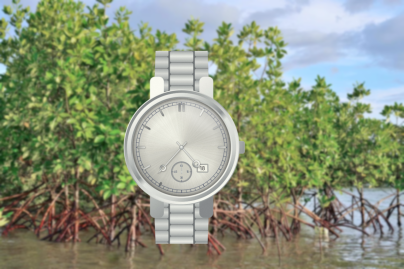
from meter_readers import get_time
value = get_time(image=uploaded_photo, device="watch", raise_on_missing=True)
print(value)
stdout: 4:37
